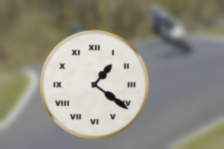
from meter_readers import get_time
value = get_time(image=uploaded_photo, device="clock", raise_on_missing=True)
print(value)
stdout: 1:21
